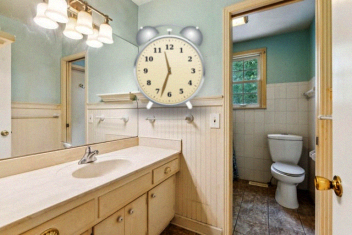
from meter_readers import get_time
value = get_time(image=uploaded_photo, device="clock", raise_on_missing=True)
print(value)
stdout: 11:33
